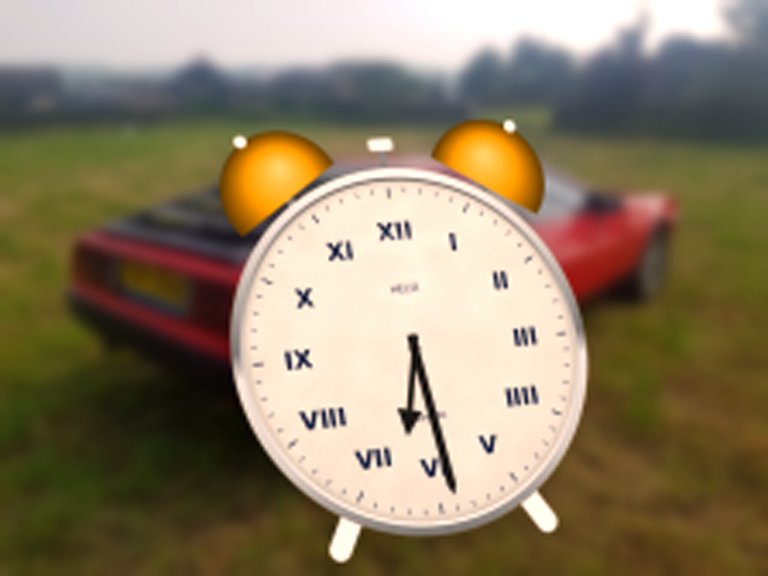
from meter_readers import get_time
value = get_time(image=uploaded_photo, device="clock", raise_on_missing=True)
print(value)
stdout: 6:29
